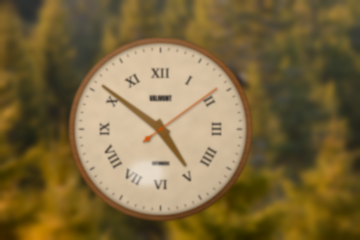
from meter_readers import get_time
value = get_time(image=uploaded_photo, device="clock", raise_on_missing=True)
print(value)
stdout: 4:51:09
